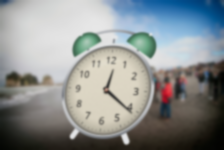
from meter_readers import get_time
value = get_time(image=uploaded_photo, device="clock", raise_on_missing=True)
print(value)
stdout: 12:21
